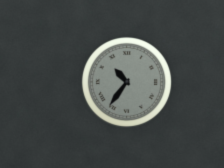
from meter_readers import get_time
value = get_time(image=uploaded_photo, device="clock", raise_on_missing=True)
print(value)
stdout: 10:36
